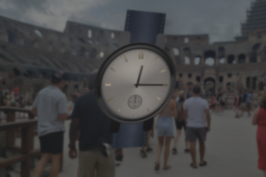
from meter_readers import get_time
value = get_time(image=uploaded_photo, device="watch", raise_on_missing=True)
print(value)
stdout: 12:15
